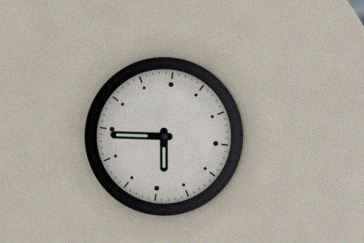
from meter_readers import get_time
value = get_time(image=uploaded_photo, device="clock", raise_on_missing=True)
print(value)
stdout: 5:44
